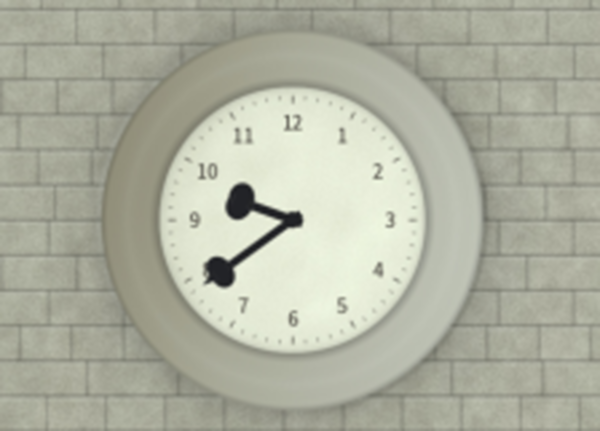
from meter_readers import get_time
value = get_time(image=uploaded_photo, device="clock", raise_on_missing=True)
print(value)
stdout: 9:39
